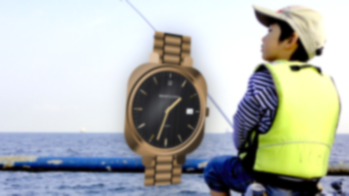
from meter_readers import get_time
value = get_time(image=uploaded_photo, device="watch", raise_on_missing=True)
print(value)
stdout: 1:33
